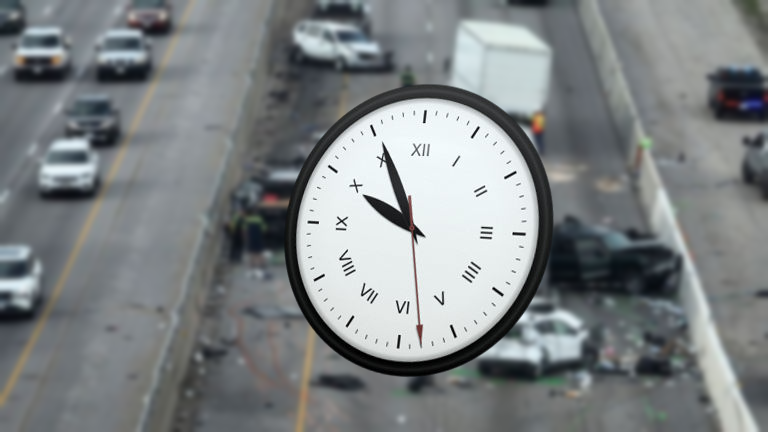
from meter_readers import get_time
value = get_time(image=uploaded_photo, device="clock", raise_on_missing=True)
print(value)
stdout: 9:55:28
